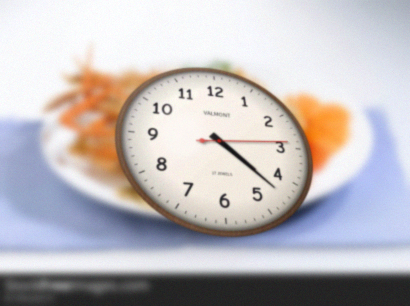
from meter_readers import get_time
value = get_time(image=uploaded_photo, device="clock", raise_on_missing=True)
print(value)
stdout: 4:22:14
